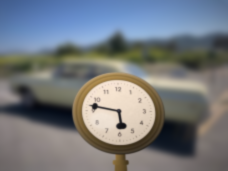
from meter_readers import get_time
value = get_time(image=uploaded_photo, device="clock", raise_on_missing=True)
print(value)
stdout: 5:47
